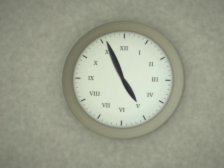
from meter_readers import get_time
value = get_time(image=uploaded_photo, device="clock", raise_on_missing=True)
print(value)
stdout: 4:56
